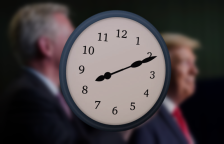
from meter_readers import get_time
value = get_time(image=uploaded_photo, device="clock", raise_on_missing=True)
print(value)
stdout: 8:11
